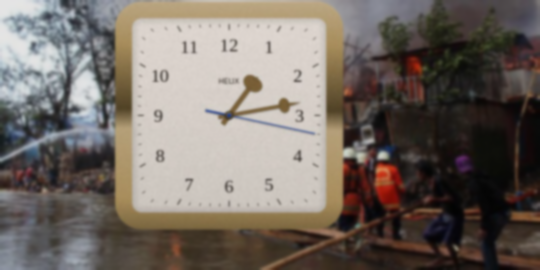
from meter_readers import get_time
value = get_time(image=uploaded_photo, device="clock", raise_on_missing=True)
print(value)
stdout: 1:13:17
